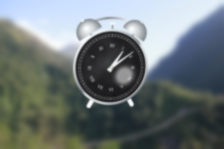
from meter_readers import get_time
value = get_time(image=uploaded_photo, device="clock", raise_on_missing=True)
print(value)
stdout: 1:09
